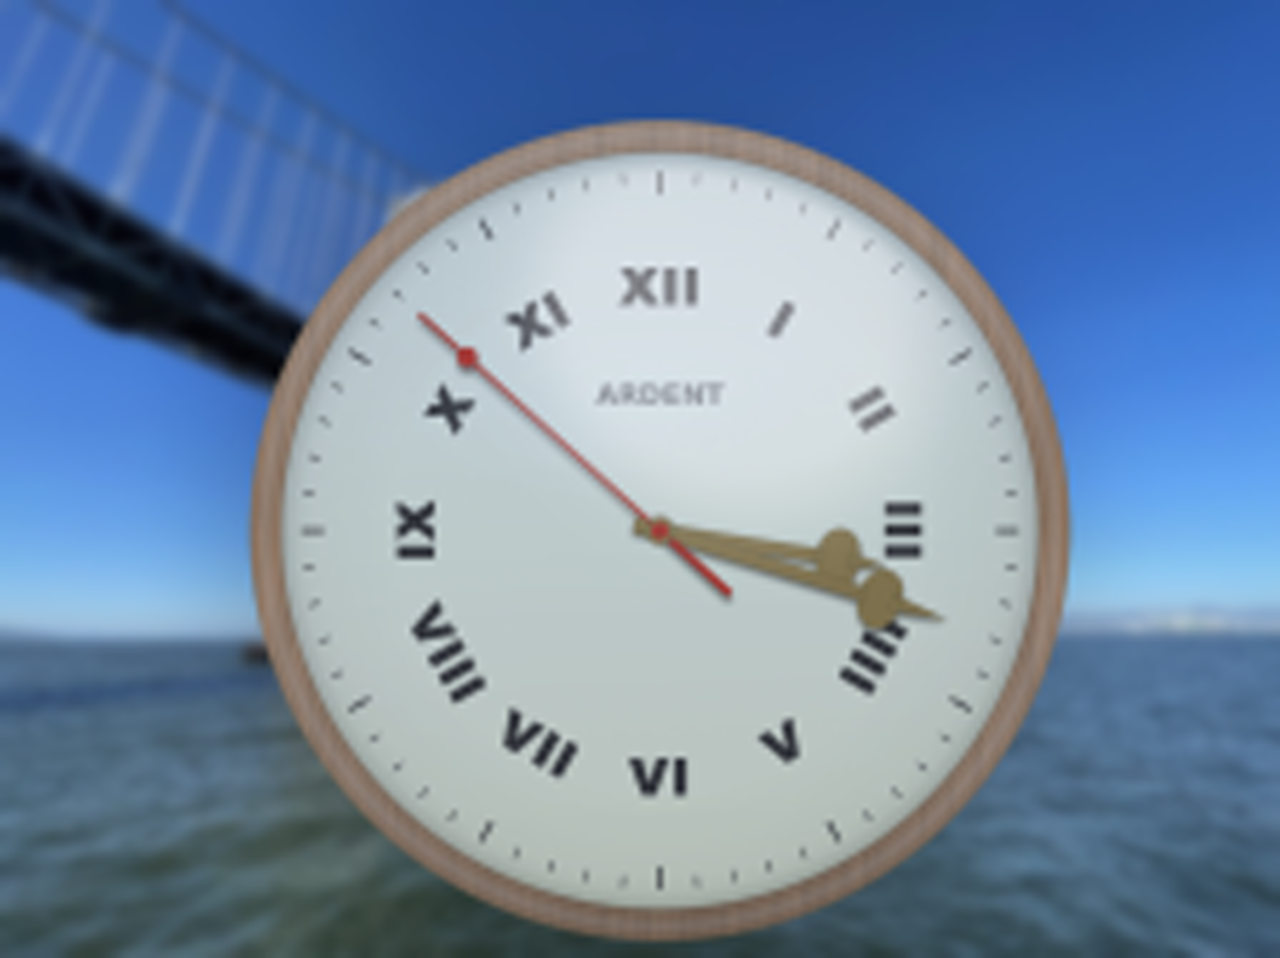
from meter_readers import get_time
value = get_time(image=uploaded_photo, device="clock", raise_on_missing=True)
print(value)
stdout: 3:17:52
